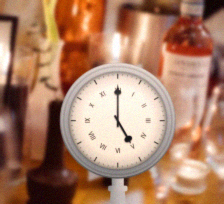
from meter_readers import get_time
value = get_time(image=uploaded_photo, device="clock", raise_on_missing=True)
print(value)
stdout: 5:00
